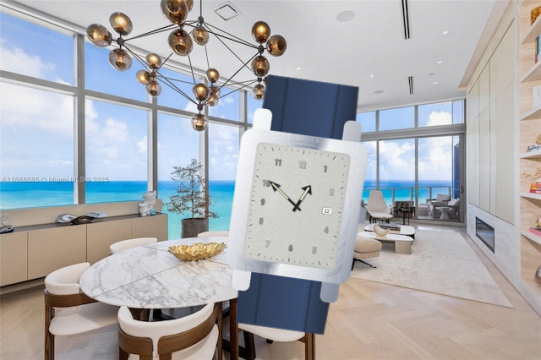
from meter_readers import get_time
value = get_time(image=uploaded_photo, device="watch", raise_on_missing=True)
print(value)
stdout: 12:51
